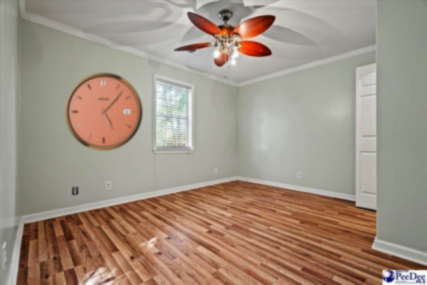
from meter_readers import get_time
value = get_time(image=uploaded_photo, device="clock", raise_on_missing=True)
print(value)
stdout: 5:07
